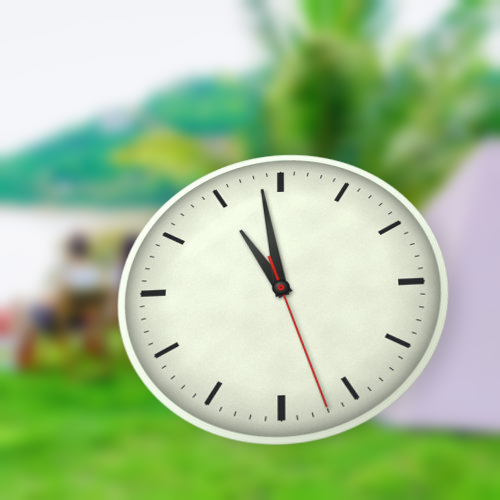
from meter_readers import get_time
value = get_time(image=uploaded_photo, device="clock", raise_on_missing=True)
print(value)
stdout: 10:58:27
